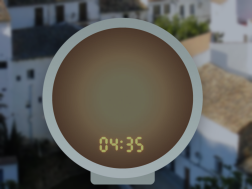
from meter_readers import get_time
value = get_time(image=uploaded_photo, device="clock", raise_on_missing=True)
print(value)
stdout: 4:35
